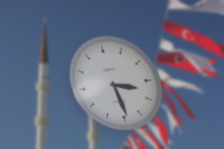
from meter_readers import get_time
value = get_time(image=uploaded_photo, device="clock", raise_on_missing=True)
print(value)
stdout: 3:29
